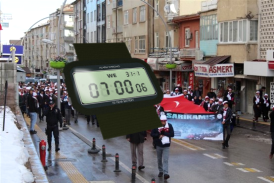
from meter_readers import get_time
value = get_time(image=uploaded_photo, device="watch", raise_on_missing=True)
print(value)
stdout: 7:00:06
